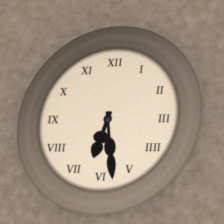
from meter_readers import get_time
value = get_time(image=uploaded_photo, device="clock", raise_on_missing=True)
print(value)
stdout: 6:28
